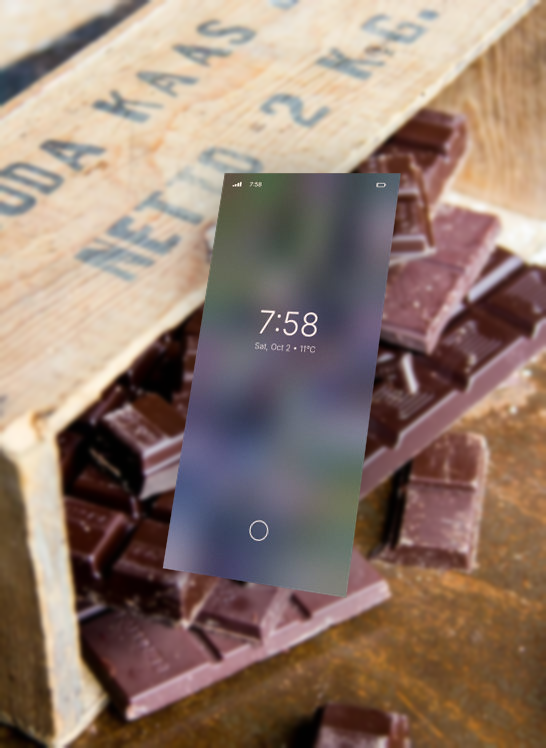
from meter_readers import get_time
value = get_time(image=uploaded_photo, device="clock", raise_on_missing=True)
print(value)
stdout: 7:58
